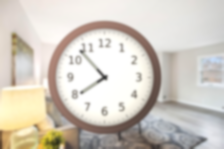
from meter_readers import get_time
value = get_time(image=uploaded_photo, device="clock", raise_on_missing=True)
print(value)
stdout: 7:53
